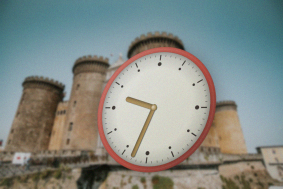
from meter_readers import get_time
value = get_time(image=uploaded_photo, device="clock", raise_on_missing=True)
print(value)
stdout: 9:33
